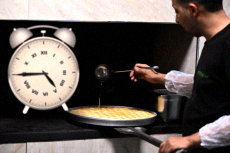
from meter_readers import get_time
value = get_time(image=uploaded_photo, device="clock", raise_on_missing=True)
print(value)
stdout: 4:45
